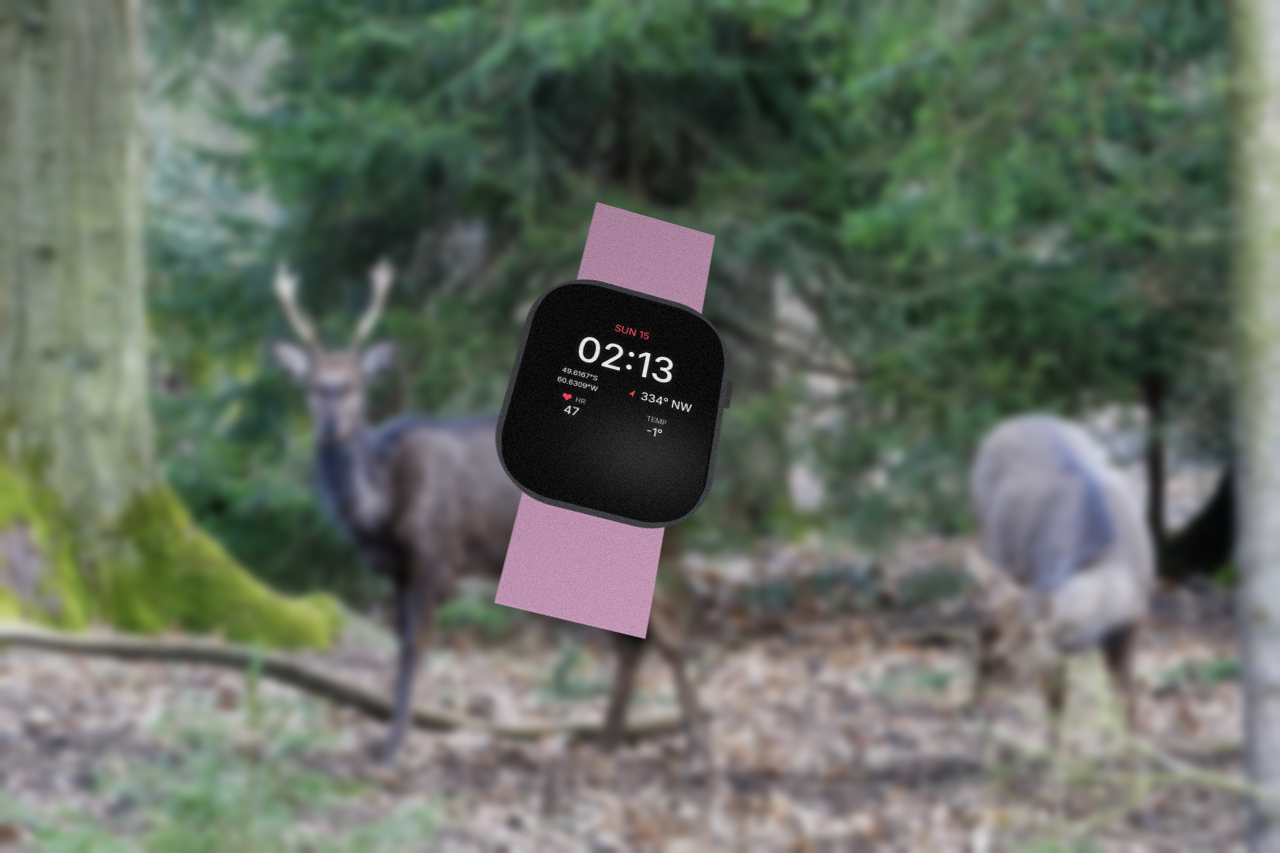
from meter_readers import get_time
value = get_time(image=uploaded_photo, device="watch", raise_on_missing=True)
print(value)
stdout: 2:13
